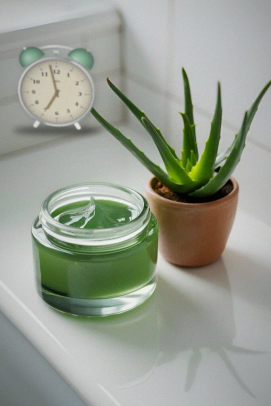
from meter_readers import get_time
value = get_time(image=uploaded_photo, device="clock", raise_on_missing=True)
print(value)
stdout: 6:58
